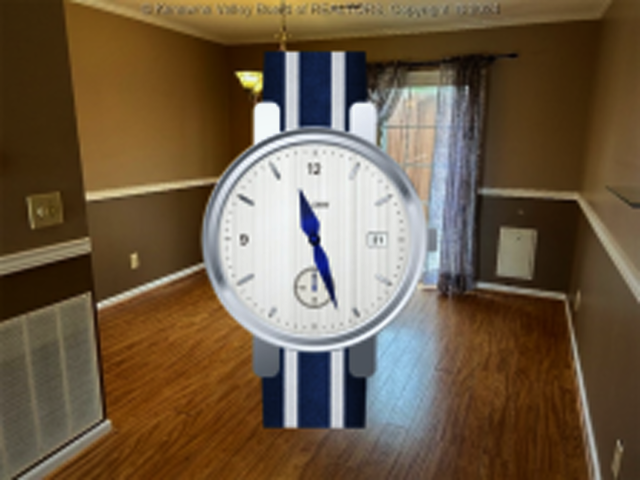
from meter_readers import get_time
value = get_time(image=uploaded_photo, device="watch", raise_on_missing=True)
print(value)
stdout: 11:27
